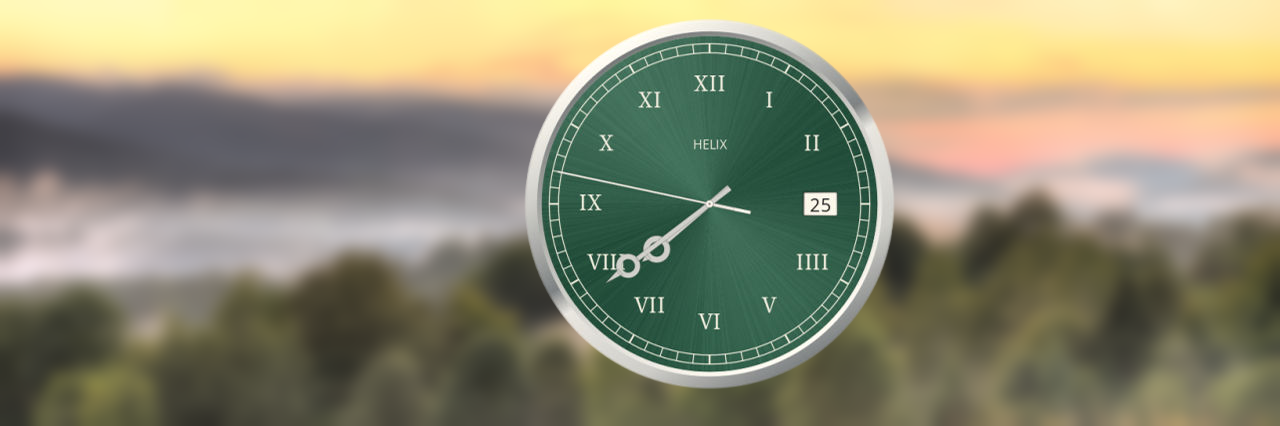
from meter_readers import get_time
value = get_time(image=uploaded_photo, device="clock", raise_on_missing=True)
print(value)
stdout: 7:38:47
